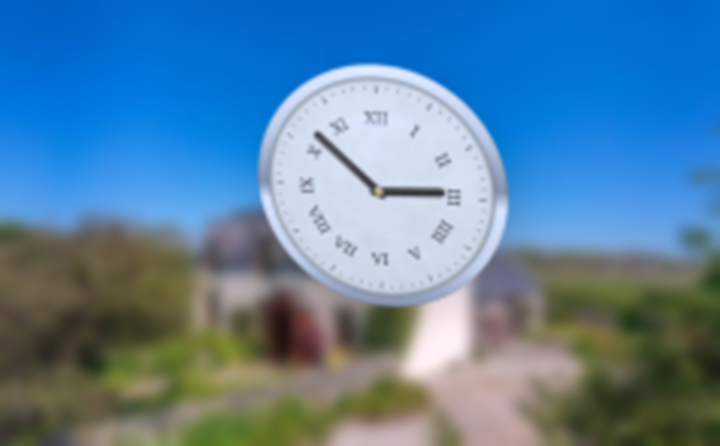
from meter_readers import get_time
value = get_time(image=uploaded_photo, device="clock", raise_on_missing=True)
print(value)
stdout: 2:52
